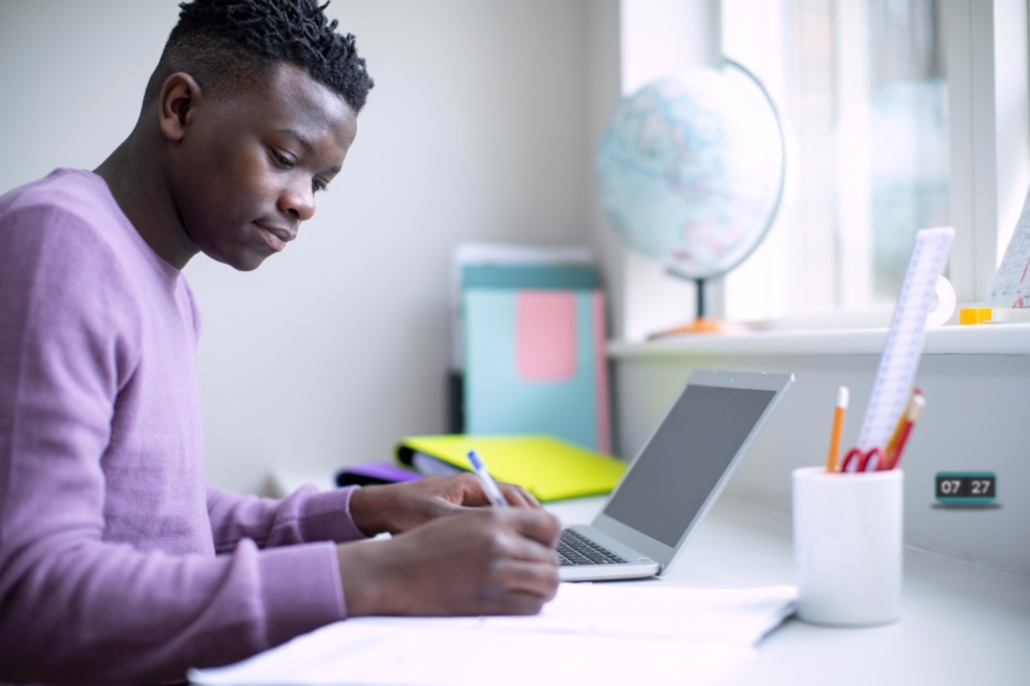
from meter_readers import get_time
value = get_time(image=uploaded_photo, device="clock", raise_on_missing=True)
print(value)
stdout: 7:27
